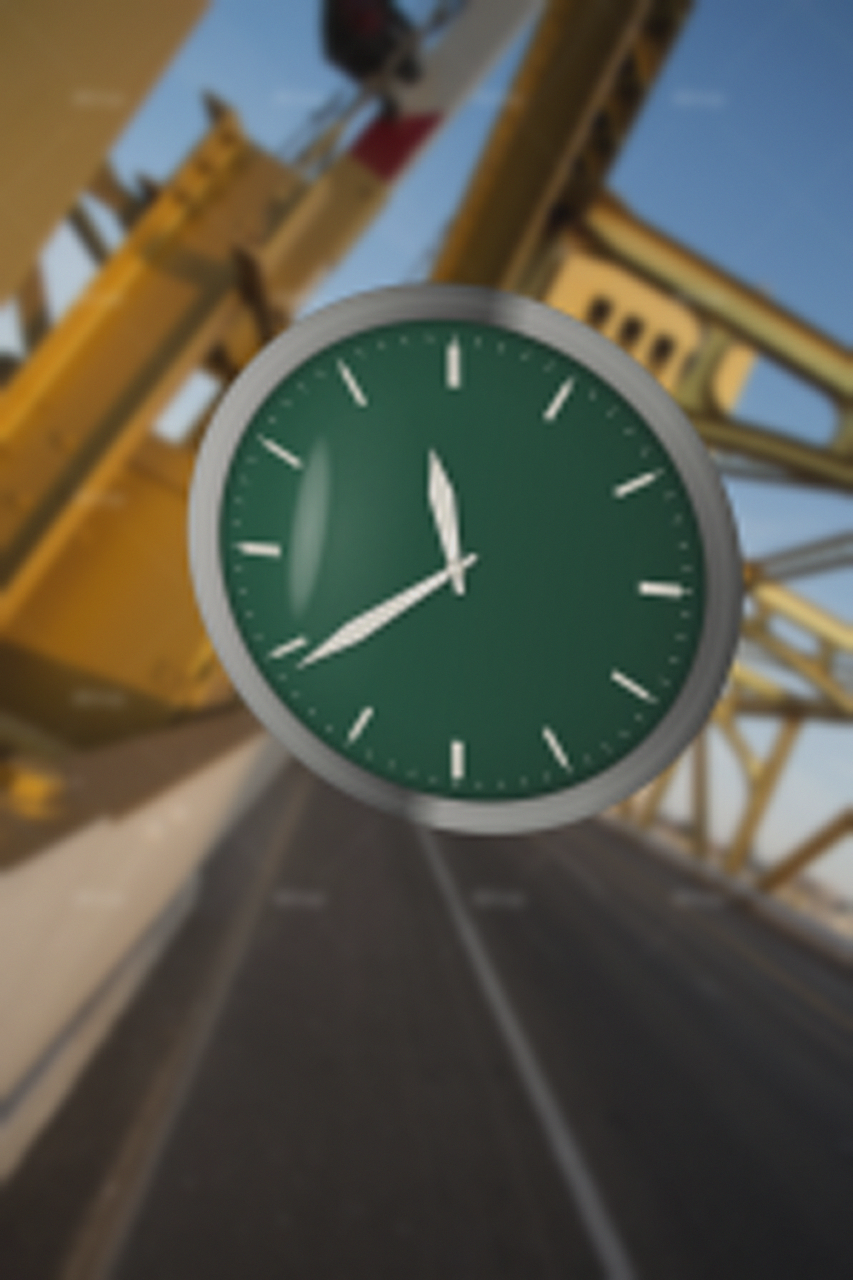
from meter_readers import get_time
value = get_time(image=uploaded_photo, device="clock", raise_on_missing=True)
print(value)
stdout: 11:39
